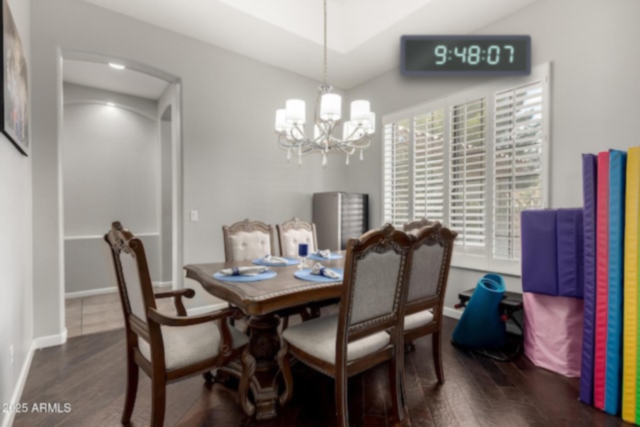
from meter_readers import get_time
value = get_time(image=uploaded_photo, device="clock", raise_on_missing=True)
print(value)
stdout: 9:48:07
